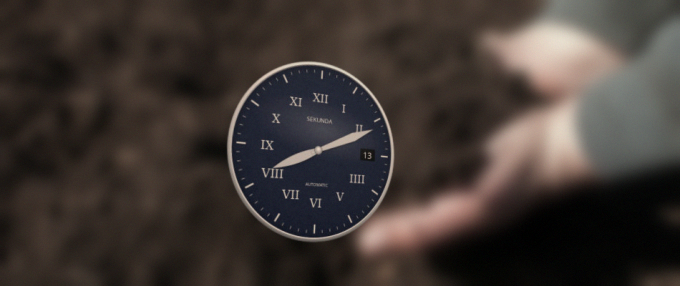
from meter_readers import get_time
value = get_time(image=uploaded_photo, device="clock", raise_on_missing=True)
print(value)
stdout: 8:11
